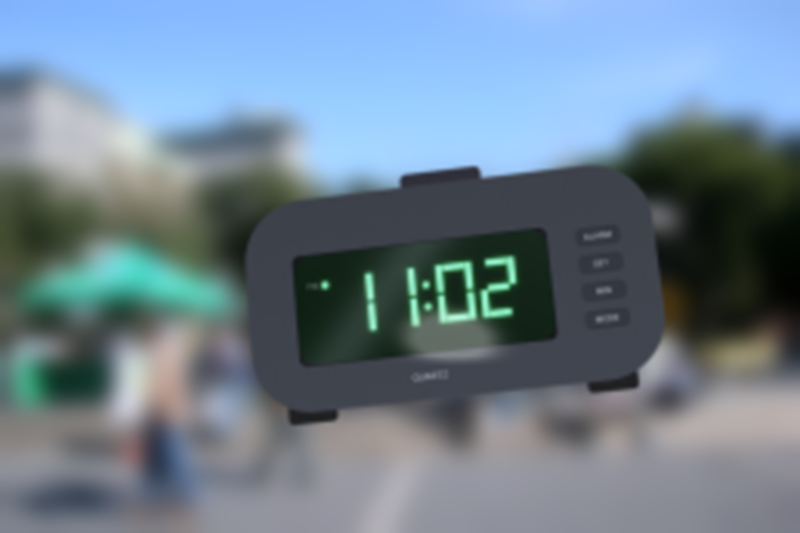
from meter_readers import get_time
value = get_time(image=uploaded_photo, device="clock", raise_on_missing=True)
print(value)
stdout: 11:02
